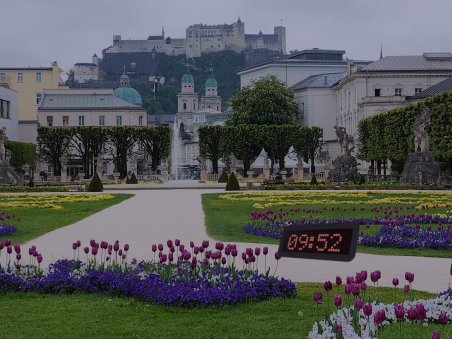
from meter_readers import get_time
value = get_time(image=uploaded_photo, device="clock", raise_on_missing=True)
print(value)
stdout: 9:52
